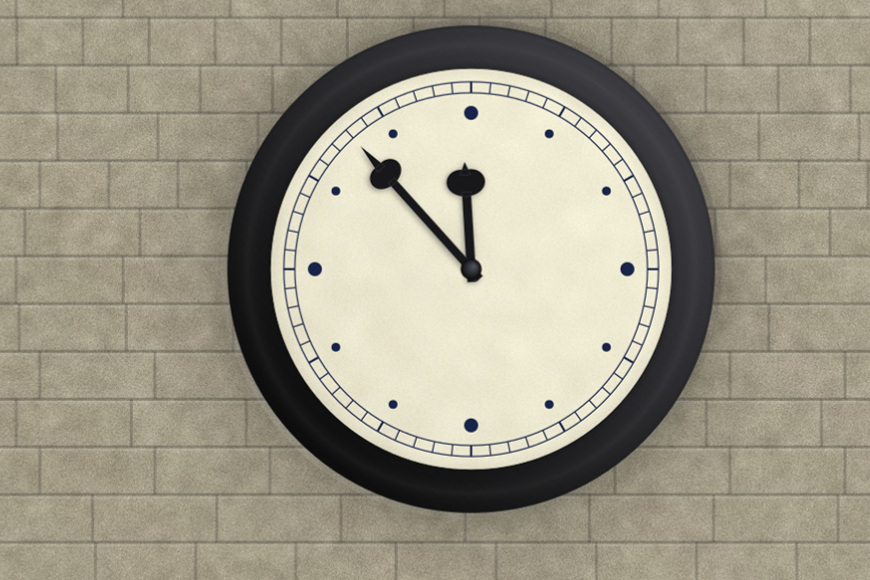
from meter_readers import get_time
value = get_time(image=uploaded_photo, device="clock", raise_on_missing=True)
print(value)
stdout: 11:53
